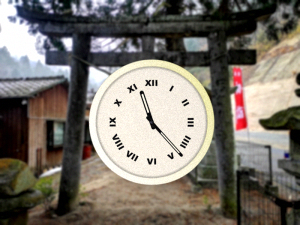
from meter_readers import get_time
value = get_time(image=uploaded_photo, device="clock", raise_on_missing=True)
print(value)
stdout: 11:23
